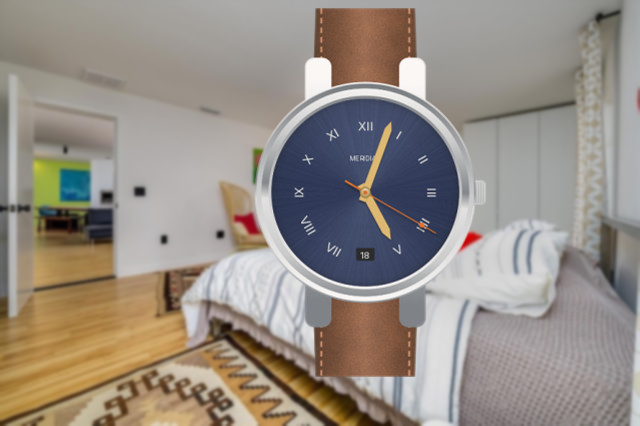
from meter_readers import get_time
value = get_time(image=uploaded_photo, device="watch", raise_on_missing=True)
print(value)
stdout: 5:03:20
